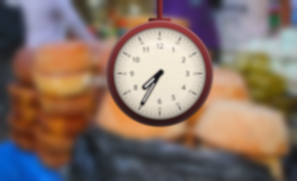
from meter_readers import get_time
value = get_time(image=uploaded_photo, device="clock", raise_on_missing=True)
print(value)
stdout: 7:35
